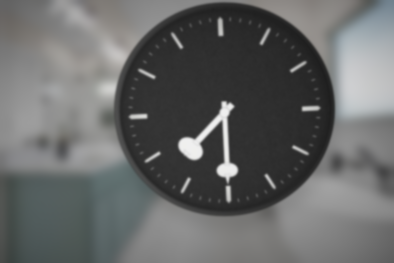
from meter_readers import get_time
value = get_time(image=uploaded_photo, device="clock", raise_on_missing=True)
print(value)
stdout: 7:30
